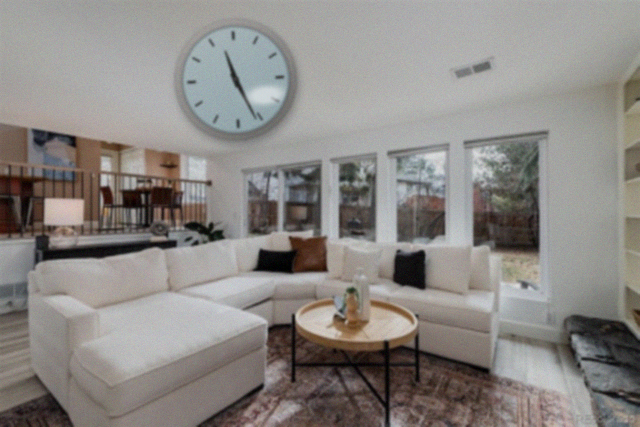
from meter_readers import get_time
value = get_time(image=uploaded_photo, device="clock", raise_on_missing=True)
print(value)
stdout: 11:26
